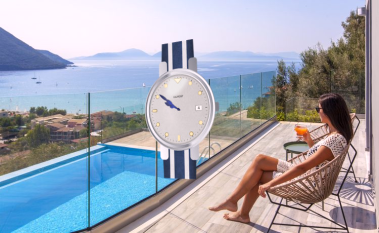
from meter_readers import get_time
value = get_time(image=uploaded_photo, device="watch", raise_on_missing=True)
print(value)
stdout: 9:51
